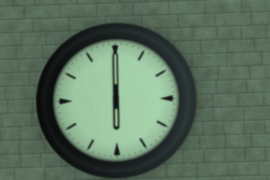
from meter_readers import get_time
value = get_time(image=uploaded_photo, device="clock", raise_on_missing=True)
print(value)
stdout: 6:00
